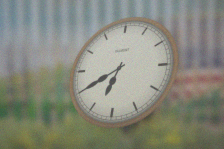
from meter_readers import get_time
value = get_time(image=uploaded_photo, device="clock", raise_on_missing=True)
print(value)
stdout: 6:40
